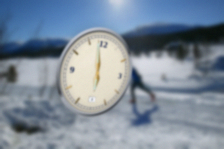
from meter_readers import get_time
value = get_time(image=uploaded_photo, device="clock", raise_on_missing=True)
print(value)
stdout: 5:58
